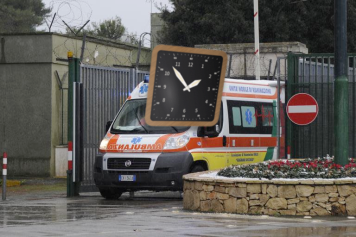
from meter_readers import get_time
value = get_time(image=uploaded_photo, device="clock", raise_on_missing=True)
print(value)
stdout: 1:53
